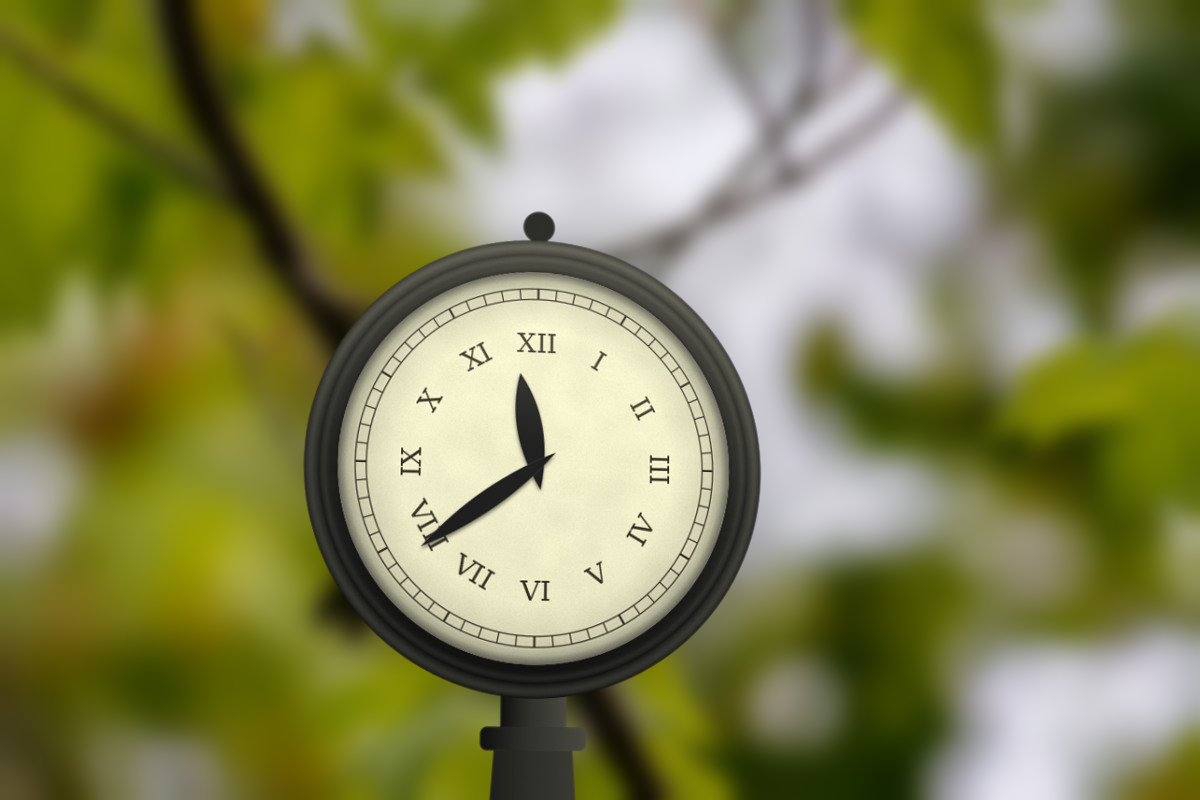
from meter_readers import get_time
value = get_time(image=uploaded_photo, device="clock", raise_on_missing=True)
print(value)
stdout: 11:39
